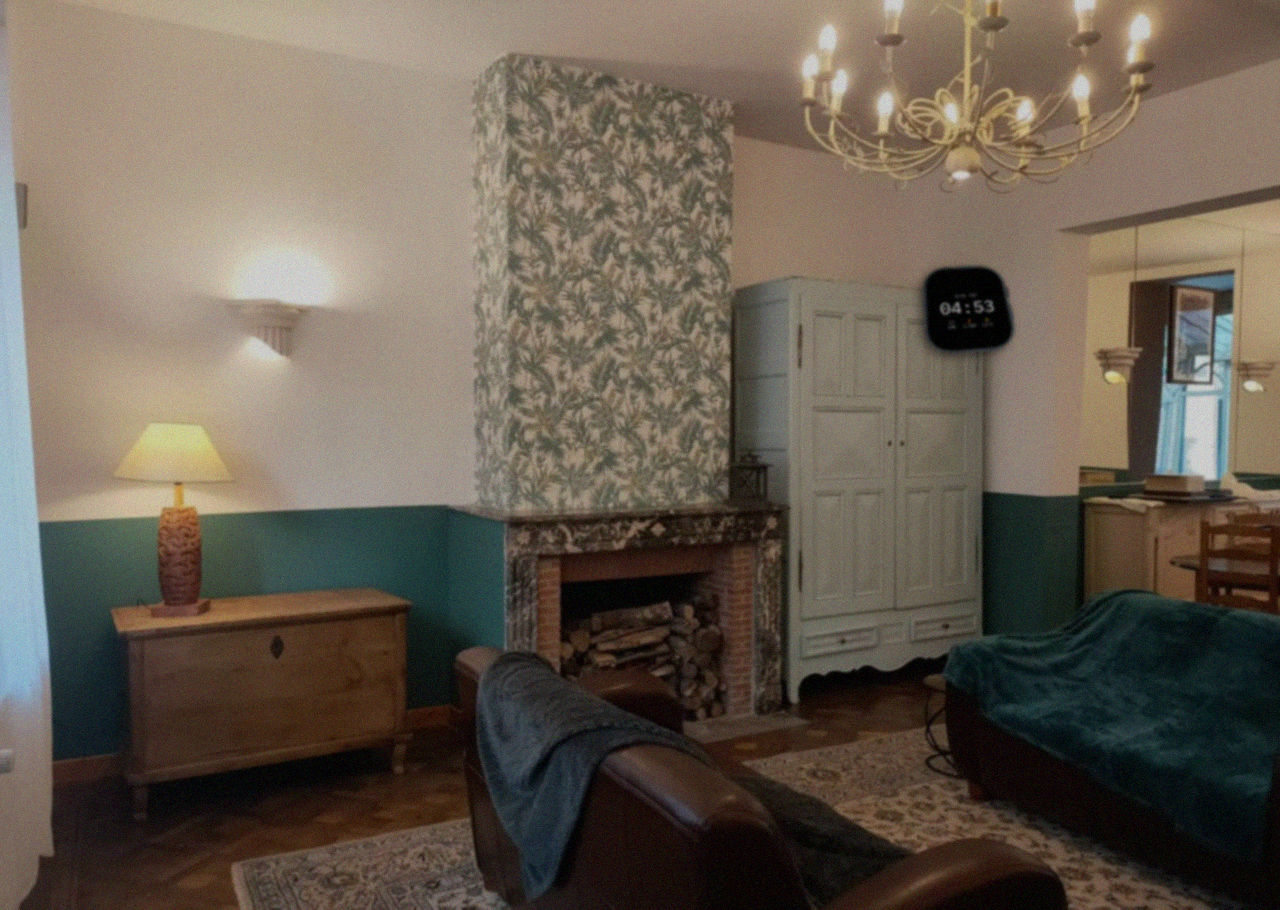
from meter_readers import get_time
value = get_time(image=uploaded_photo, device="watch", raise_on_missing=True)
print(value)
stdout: 4:53
